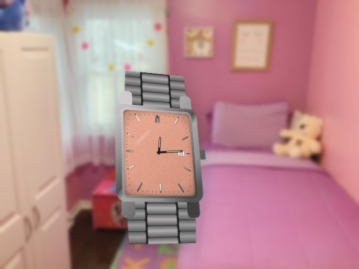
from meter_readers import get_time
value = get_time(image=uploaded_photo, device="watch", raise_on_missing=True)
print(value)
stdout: 12:14
